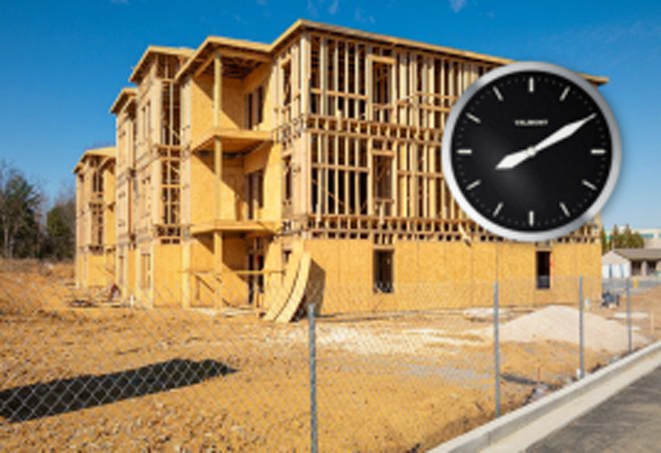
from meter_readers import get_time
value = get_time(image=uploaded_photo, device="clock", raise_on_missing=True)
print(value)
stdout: 8:10
